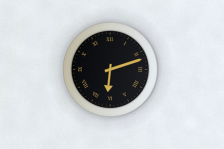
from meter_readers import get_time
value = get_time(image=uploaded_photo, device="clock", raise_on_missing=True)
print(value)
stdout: 6:12
